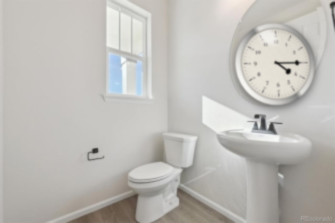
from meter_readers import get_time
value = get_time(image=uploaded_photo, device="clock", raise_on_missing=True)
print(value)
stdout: 4:15
